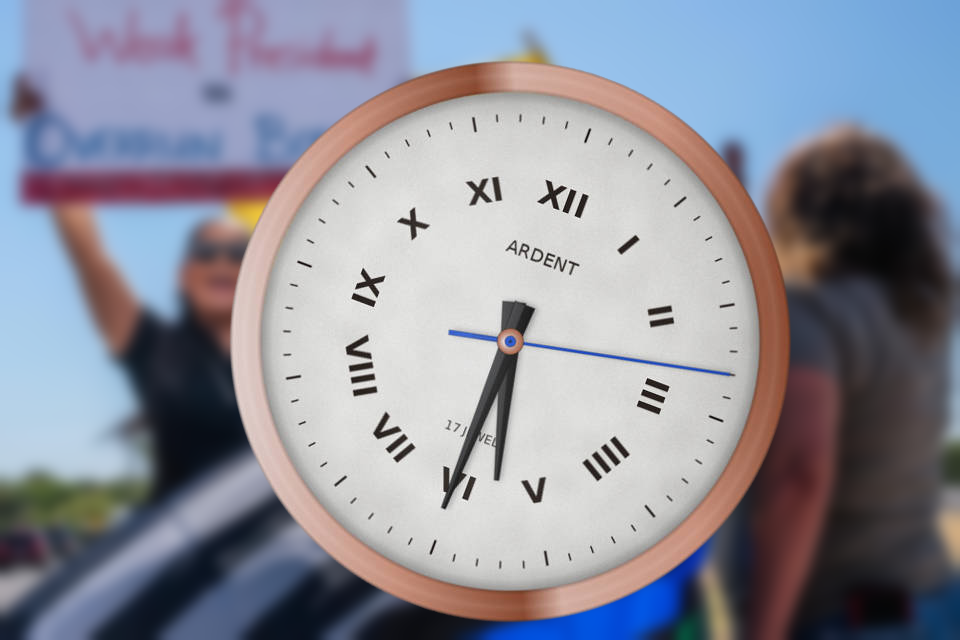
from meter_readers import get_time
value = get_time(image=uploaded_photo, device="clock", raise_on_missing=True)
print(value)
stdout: 5:30:13
